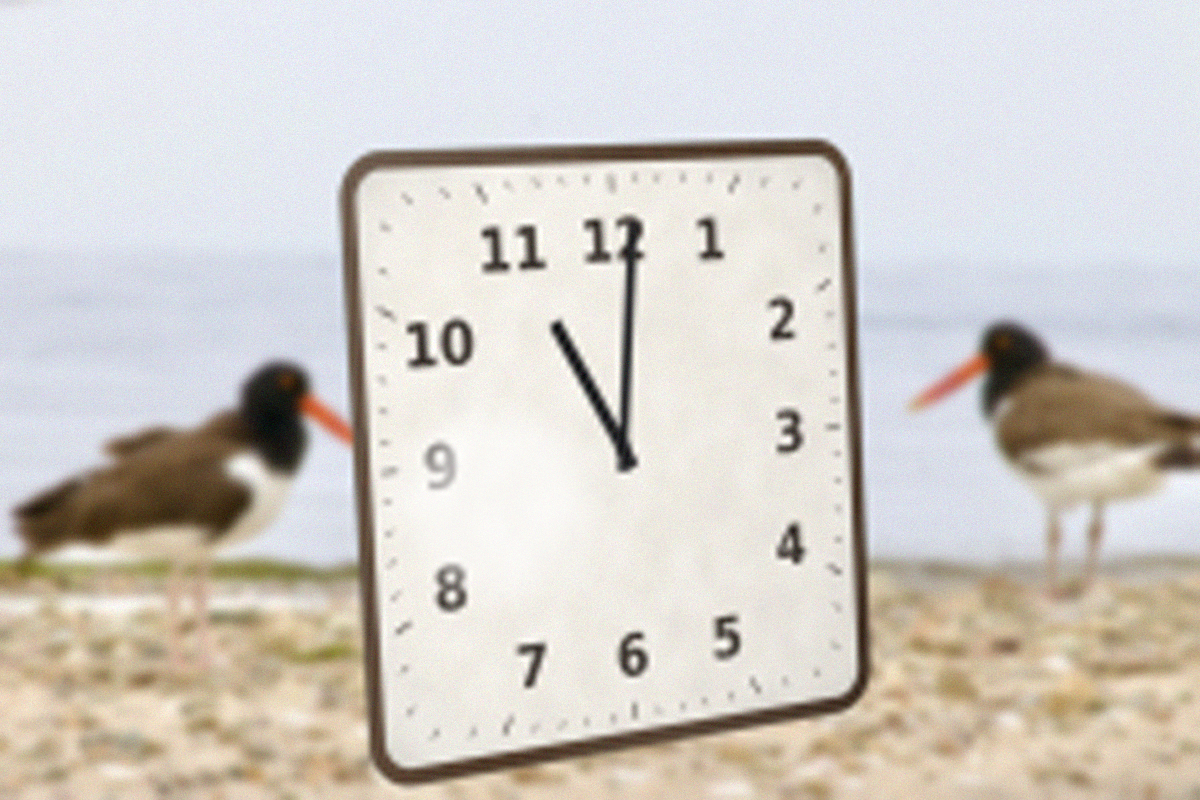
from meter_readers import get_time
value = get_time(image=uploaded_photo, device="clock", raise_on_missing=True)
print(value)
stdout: 11:01
